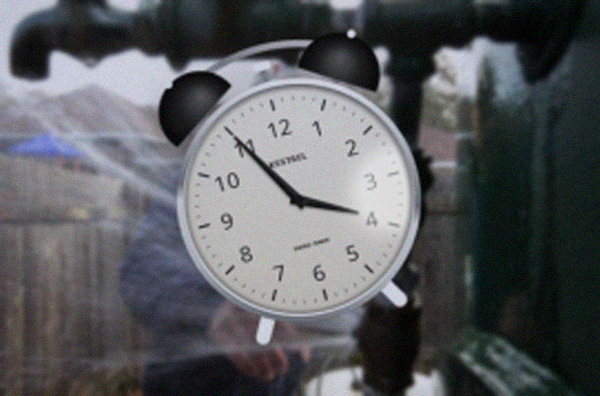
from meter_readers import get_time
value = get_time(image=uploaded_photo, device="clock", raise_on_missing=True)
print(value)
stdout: 3:55
